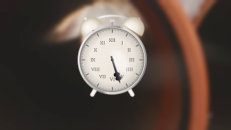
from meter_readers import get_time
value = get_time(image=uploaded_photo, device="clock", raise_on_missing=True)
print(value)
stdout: 5:27
